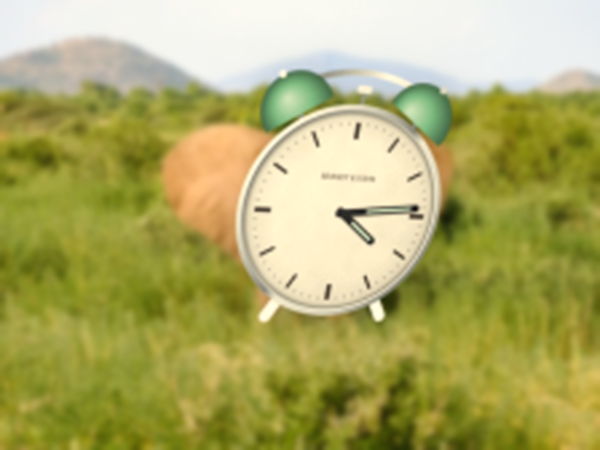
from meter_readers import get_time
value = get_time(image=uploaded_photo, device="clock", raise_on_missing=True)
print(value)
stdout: 4:14
